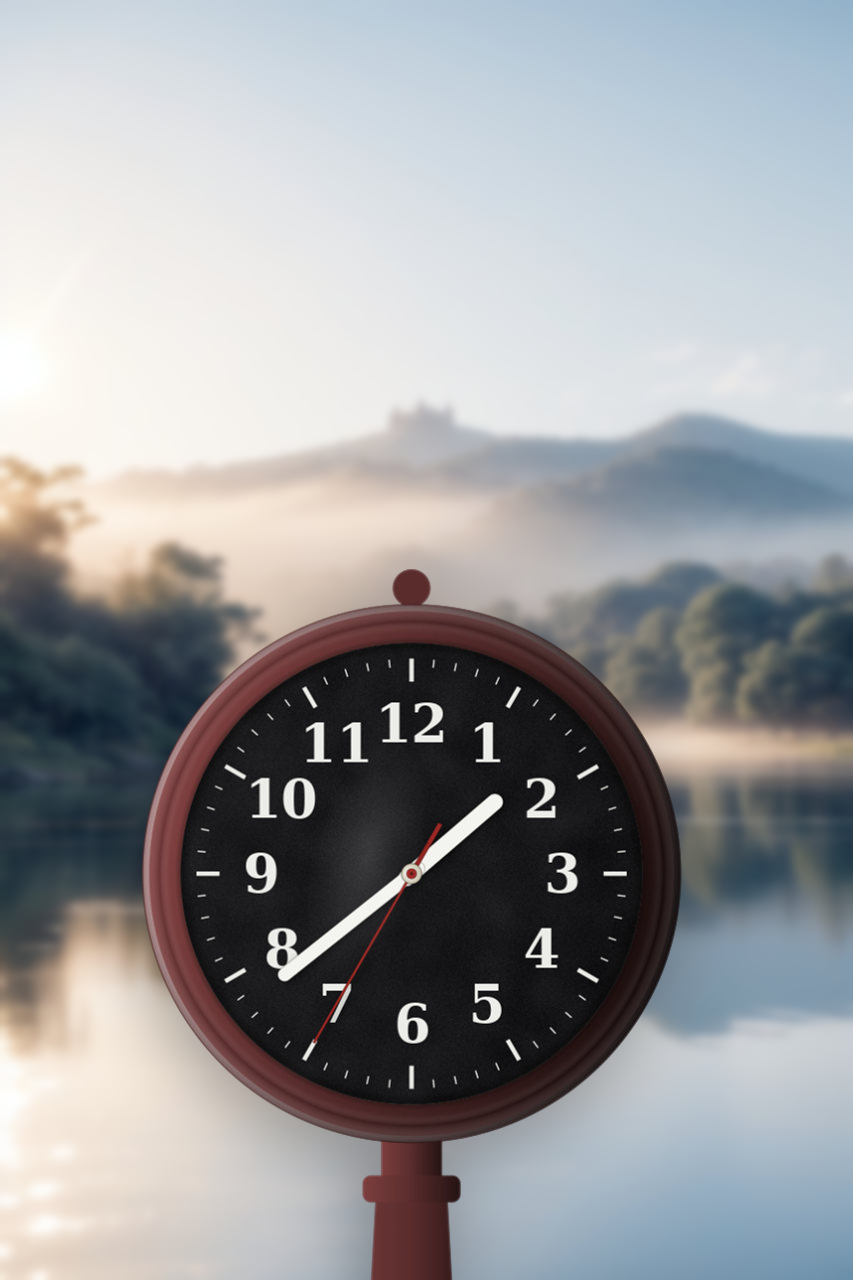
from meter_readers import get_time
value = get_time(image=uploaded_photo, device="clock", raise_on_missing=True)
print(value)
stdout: 1:38:35
